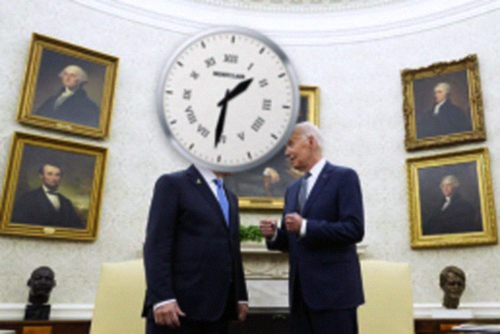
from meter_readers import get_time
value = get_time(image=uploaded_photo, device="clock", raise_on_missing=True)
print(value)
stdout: 1:31
